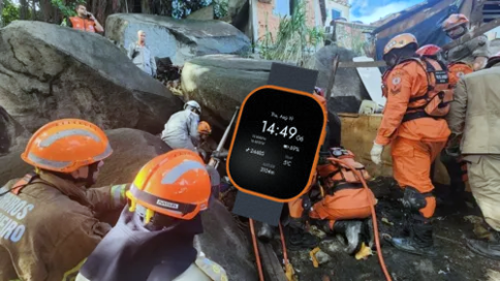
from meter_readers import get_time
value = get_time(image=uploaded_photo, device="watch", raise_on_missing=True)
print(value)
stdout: 14:49
